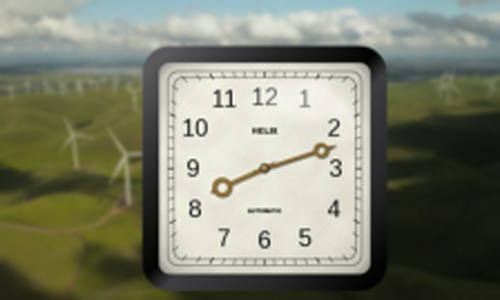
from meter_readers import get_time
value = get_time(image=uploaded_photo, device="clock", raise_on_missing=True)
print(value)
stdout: 8:12
